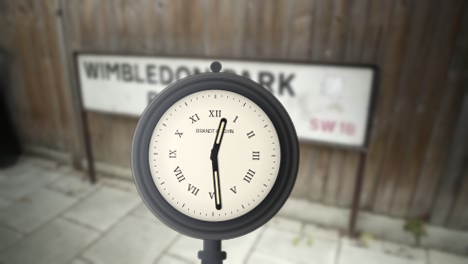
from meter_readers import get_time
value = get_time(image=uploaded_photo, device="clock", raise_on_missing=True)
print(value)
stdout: 12:29
